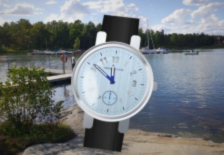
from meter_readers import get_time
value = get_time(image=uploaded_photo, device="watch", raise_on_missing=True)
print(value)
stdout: 11:51
